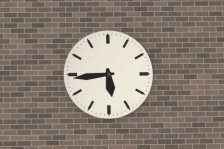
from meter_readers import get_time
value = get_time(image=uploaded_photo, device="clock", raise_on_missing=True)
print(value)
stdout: 5:44
